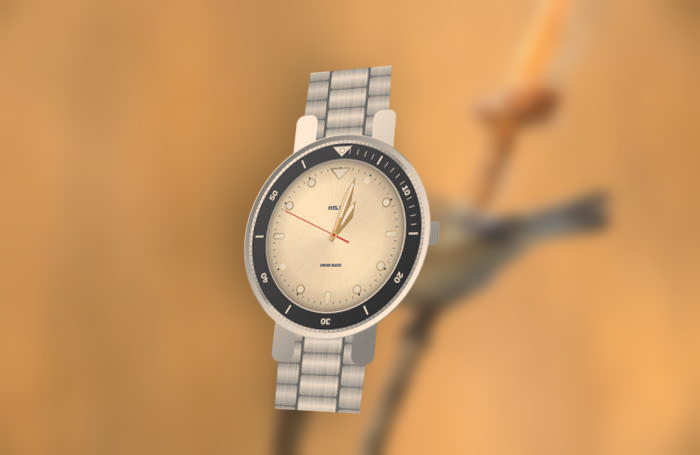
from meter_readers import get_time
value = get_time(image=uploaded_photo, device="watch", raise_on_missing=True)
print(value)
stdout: 1:02:49
